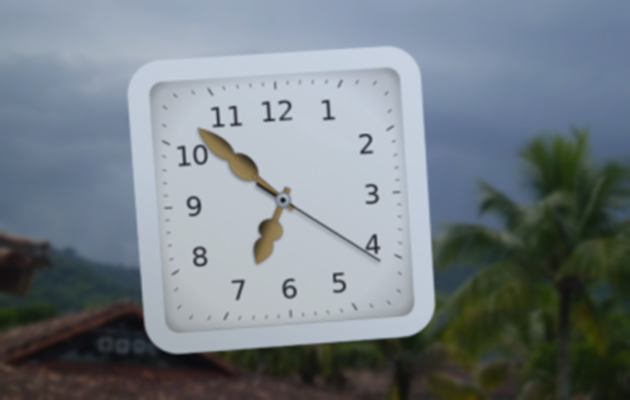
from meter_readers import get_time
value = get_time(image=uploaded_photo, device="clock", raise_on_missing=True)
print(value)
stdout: 6:52:21
